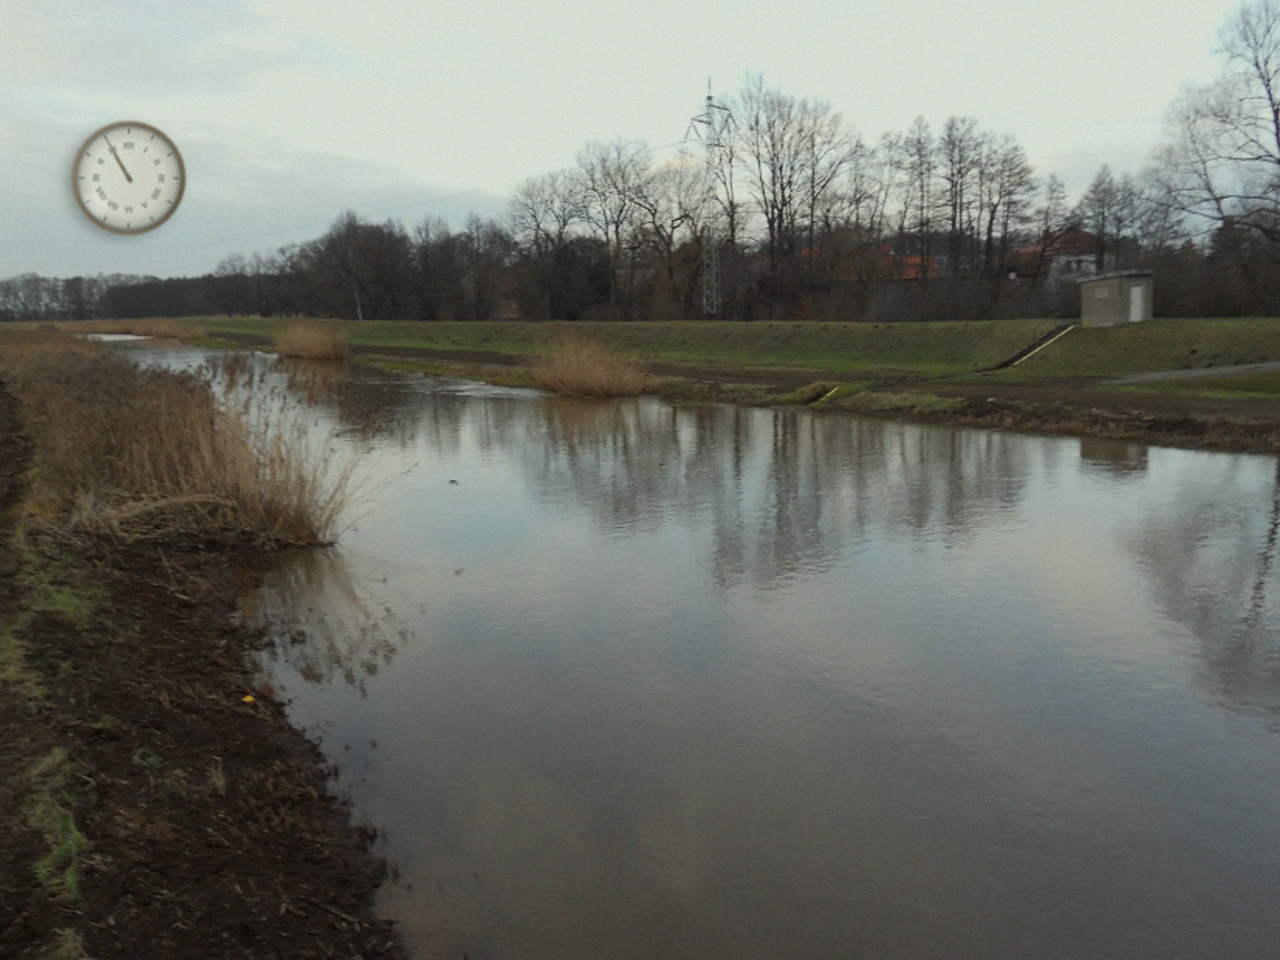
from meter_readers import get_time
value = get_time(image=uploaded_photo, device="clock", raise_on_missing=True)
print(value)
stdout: 10:55
